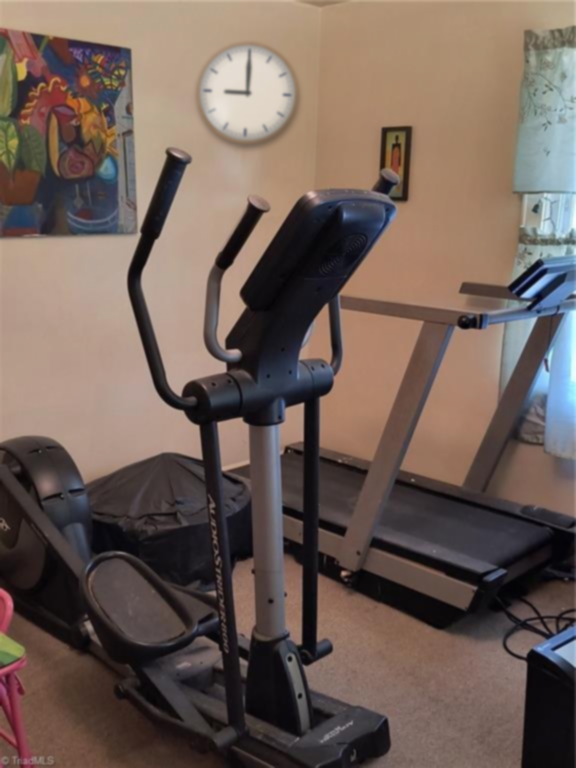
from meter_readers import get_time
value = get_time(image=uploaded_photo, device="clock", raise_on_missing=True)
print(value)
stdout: 9:00
